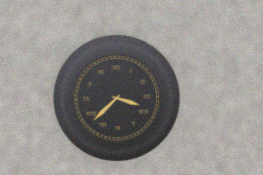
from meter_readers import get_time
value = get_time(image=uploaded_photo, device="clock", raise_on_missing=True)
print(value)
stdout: 3:38
